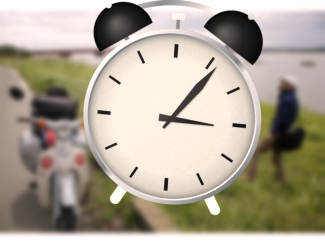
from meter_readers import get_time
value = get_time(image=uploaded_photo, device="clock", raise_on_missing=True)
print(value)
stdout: 3:06
